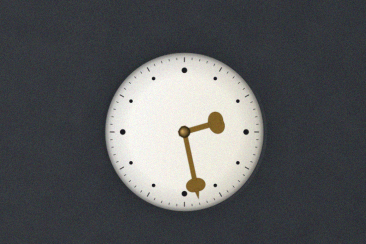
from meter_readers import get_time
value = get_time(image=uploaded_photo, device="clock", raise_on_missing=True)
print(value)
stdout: 2:28
